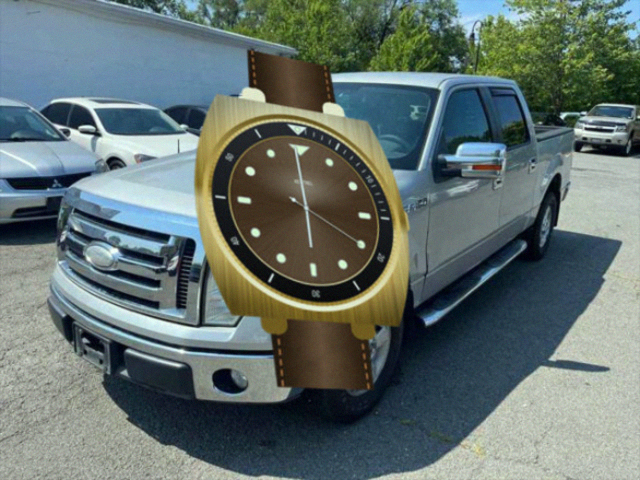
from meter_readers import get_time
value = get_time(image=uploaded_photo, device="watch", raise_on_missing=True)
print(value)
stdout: 5:59:20
